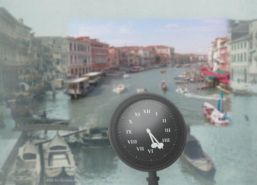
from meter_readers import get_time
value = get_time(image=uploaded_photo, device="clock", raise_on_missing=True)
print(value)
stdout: 5:24
